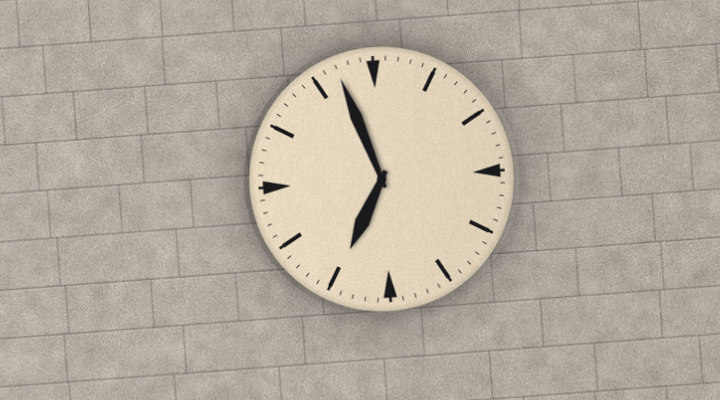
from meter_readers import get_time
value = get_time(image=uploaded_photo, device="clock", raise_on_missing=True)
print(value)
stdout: 6:57
